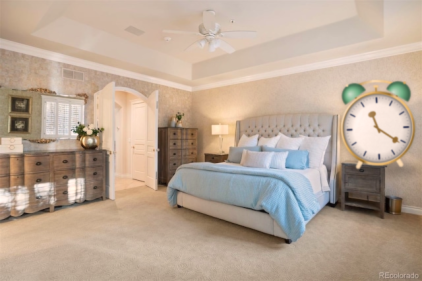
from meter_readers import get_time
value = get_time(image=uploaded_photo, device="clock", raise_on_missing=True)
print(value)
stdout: 11:21
